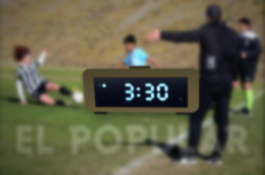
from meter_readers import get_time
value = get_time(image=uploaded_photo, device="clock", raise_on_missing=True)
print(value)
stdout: 3:30
